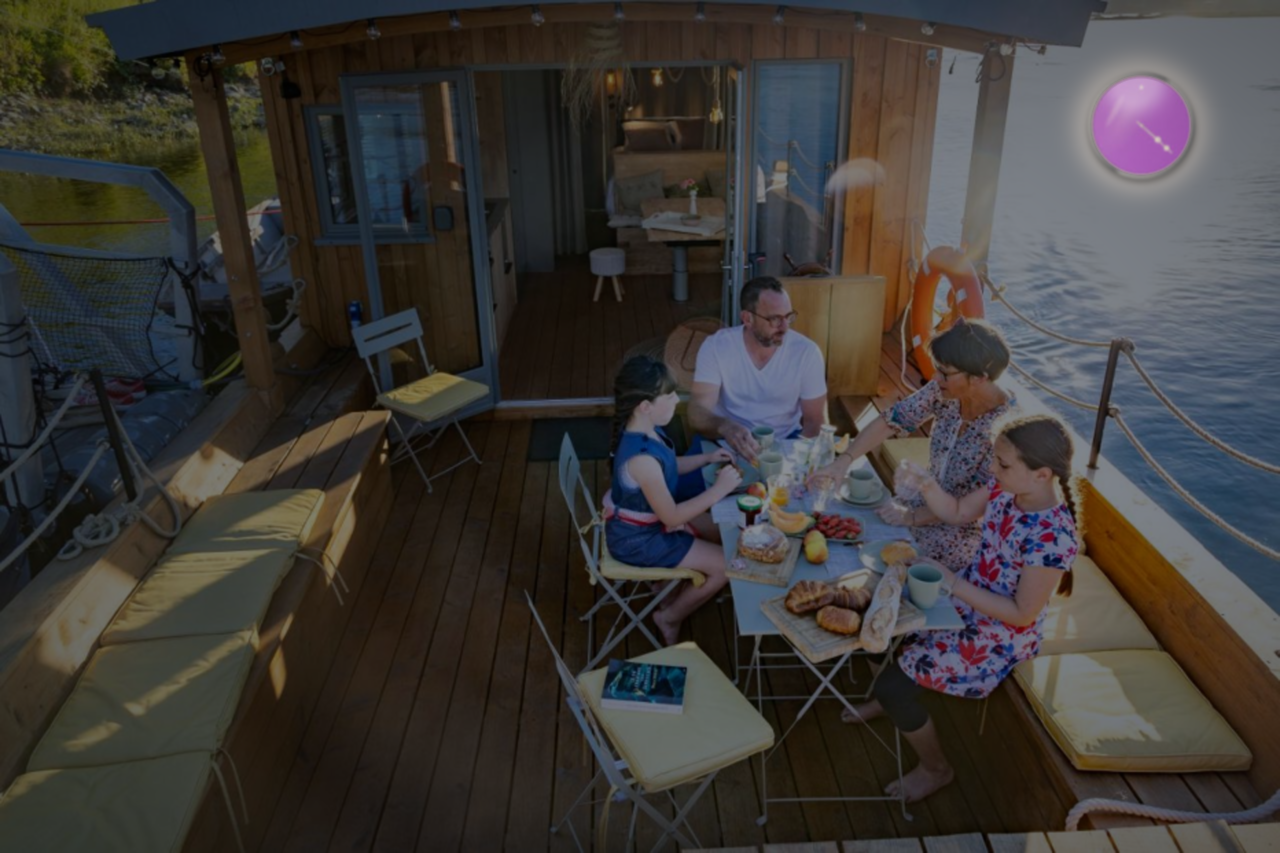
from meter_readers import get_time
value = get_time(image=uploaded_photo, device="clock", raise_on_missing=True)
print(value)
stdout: 4:22
